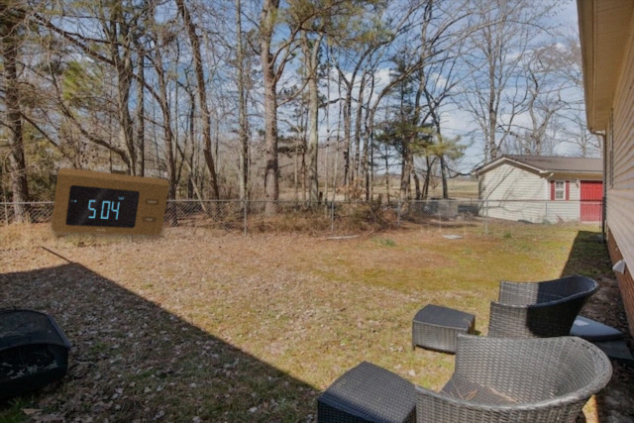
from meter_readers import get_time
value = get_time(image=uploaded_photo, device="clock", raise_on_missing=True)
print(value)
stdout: 5:04
